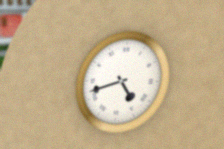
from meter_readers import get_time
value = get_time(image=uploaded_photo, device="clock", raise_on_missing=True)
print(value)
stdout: 4:42
